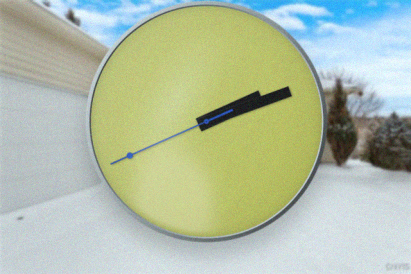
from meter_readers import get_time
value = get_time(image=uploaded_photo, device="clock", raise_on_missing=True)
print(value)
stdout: 2:11:41
